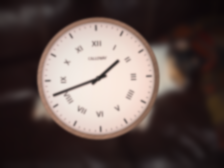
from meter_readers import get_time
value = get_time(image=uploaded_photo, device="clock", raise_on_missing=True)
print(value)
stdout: 1:42
